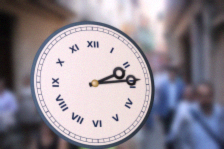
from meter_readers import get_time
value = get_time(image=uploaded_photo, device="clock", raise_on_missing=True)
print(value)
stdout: 2:14
